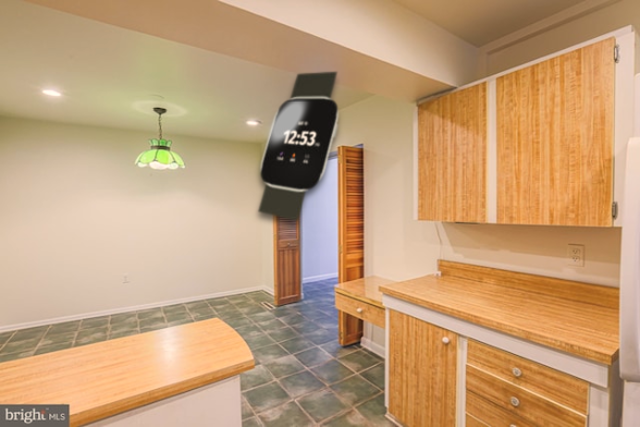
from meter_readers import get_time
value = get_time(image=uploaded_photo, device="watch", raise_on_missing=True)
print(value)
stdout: 12:53
